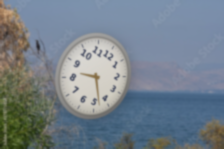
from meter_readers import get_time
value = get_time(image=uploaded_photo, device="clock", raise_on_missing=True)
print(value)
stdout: 8:23
